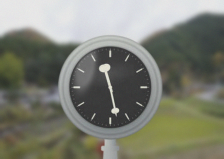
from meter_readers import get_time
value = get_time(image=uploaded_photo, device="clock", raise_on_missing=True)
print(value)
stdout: 11:28
